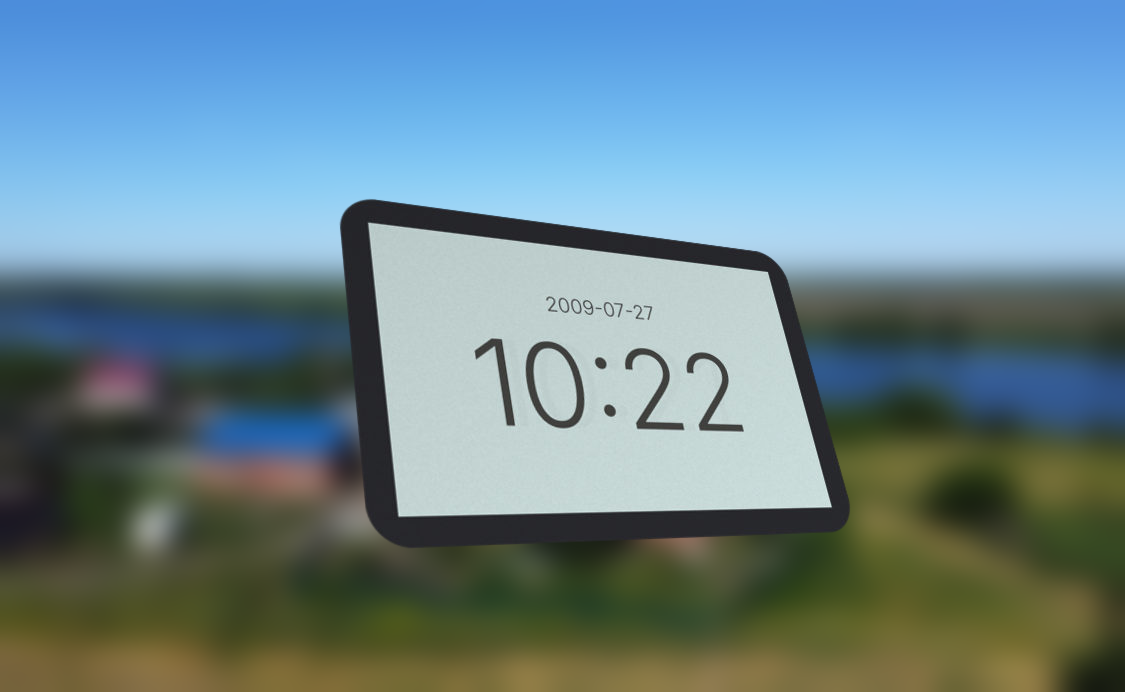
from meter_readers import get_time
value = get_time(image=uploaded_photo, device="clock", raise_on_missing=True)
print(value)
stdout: 10:22
